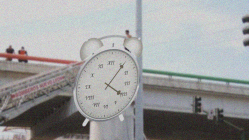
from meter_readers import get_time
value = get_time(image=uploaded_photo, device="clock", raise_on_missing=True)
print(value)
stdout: 4:06
